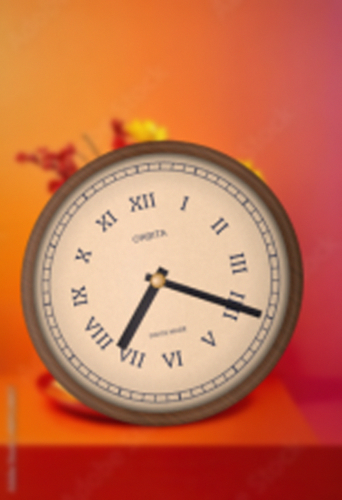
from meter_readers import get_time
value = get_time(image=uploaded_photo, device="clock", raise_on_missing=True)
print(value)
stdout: 7:20
